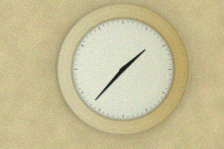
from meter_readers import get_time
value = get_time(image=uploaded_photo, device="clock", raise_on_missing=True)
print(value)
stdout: 1:37
